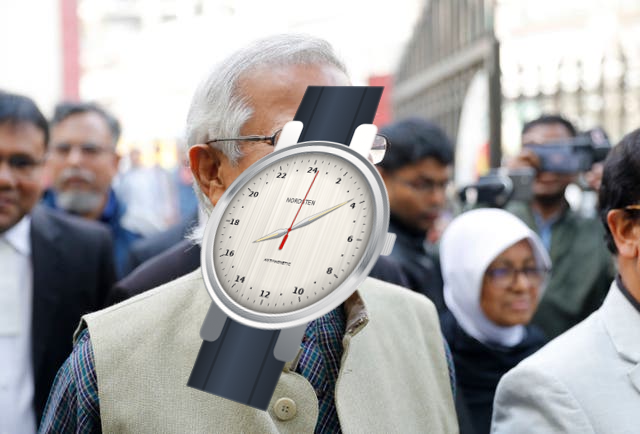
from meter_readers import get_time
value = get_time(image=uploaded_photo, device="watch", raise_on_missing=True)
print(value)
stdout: 16:09:01
